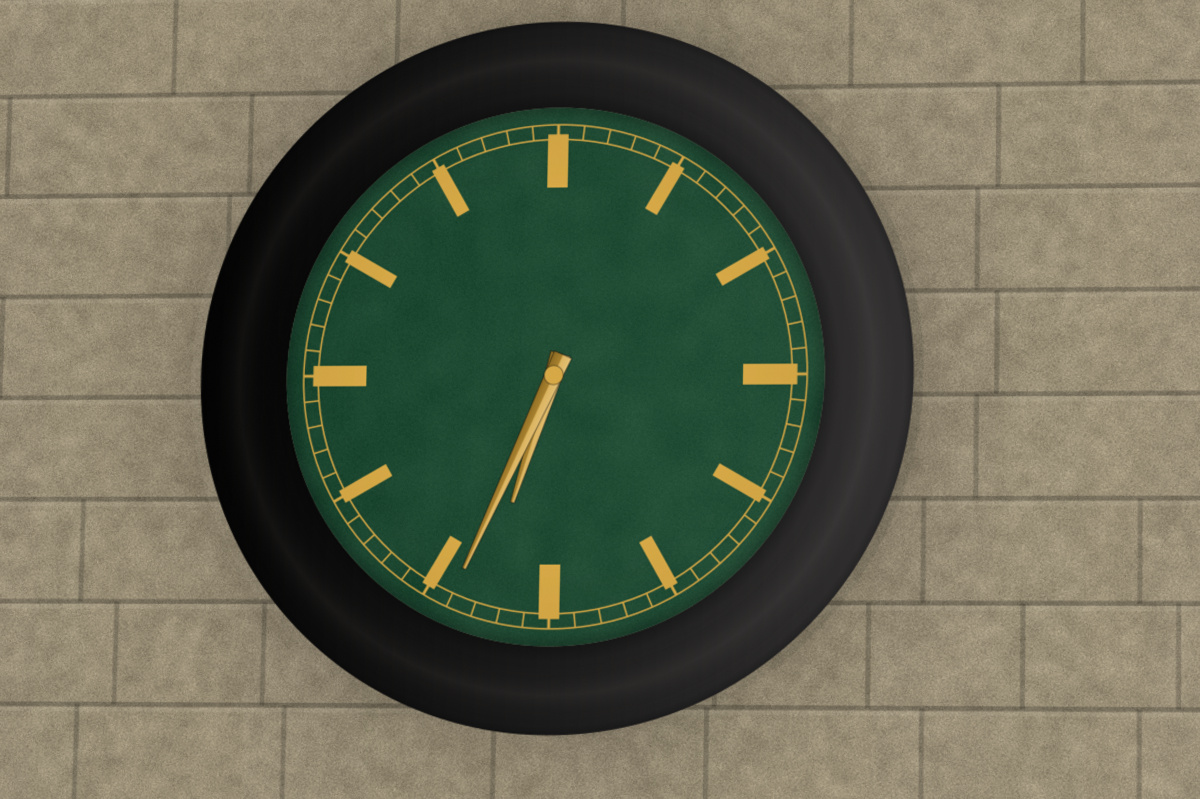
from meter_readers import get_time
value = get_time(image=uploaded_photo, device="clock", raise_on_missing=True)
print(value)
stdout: 6:34
